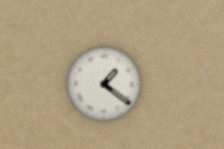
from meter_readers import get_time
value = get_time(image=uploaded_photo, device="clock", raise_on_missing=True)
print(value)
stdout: 1:21
